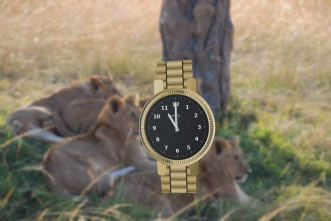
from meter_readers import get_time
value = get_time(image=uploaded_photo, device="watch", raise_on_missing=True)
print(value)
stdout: 11:00
